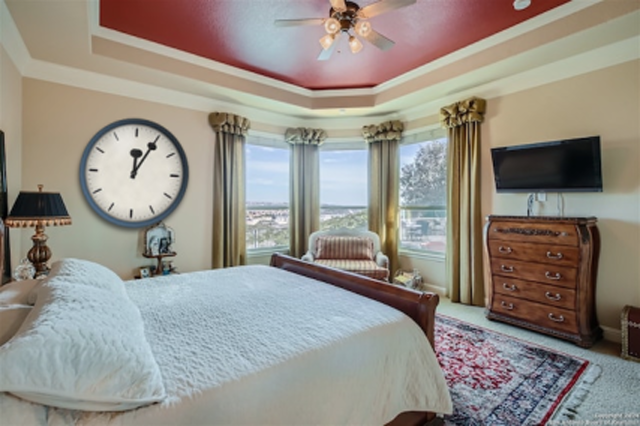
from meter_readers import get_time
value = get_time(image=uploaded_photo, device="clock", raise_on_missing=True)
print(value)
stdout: 12:05
